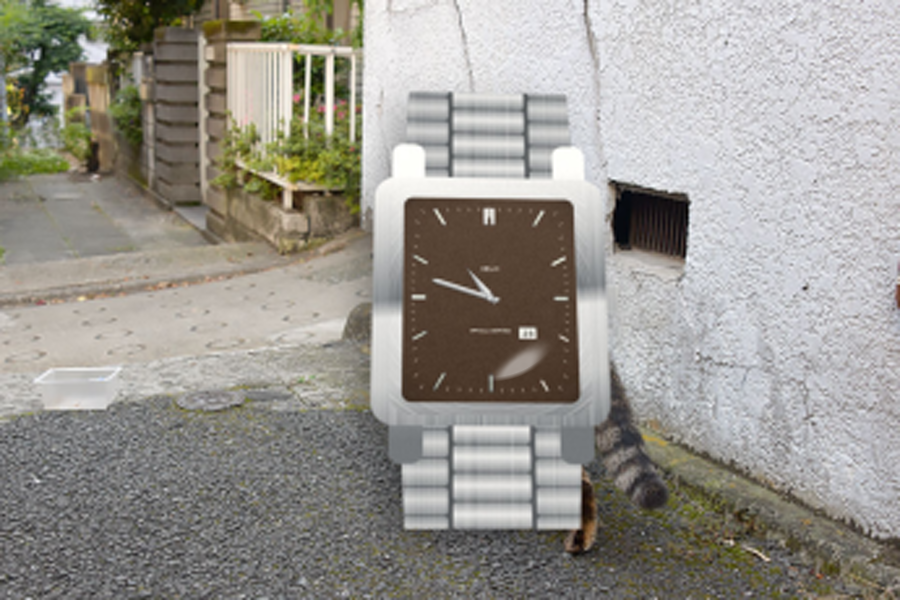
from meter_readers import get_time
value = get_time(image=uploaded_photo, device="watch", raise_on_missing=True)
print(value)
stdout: 10:48
